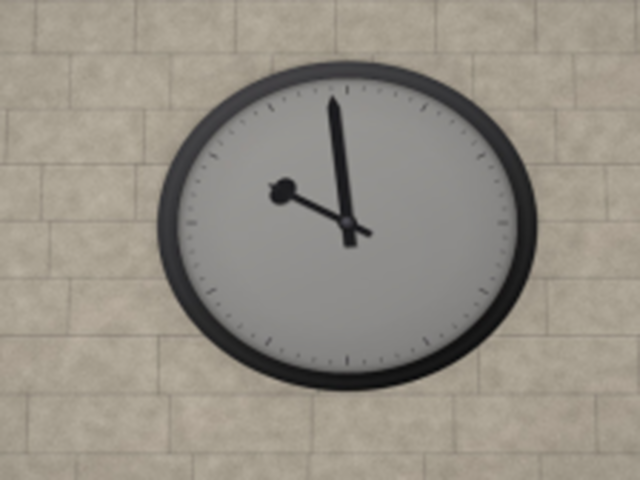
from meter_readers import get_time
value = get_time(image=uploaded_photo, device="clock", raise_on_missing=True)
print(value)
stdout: 9:59
